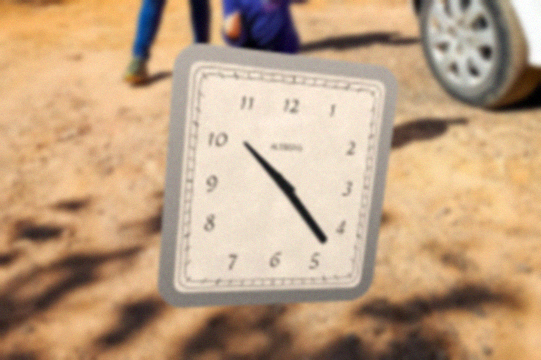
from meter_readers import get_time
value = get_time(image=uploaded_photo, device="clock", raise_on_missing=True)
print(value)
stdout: 10:23
